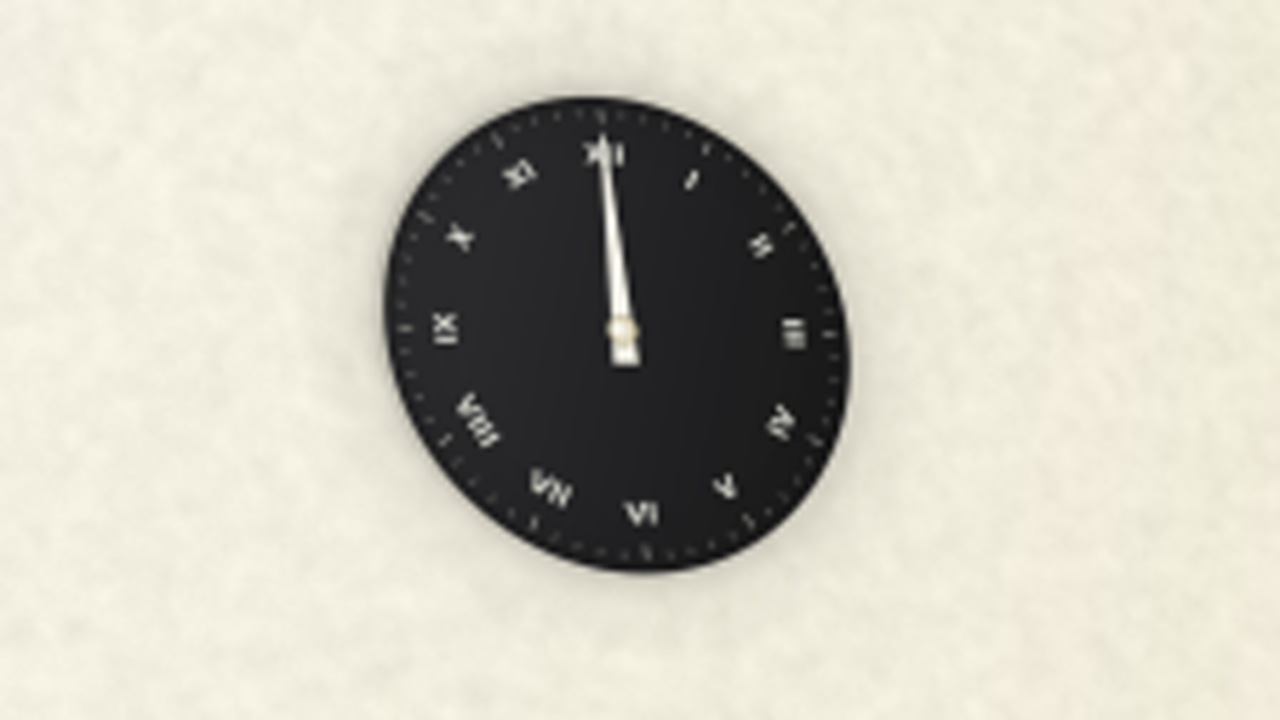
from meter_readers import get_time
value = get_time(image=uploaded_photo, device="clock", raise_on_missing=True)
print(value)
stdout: 12:00
